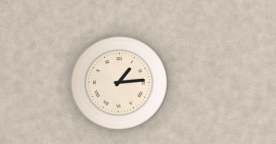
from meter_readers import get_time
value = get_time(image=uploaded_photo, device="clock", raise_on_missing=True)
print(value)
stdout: 1:14
